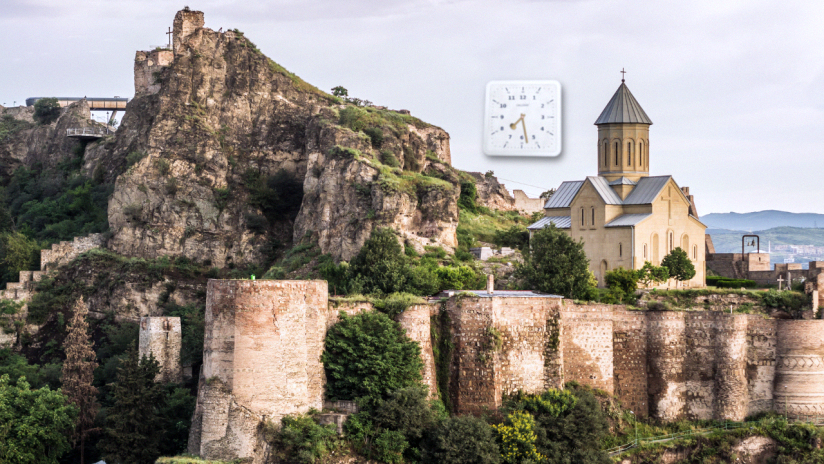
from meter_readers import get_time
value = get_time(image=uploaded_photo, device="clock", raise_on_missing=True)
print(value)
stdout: 7:28
